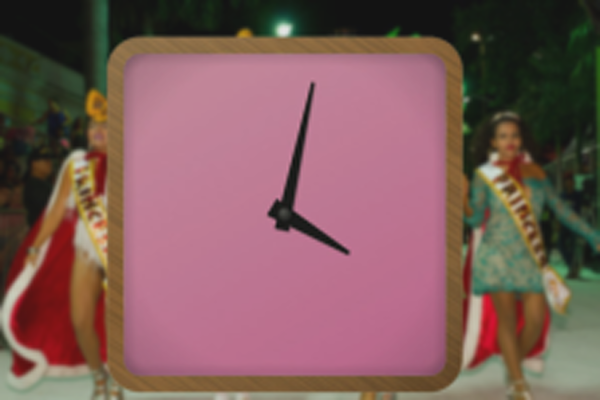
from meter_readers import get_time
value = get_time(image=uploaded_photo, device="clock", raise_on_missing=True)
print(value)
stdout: 4:02
